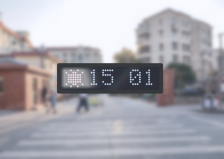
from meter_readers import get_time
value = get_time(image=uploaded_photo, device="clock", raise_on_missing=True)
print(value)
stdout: 15:01
